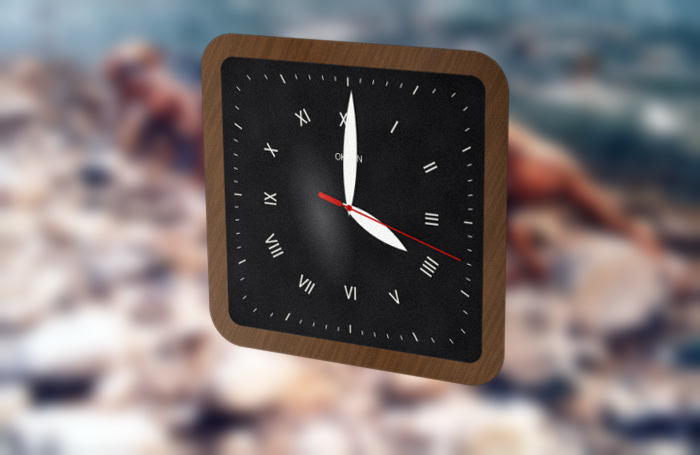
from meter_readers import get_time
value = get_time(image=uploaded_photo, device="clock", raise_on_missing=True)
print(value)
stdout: 4:00:18
